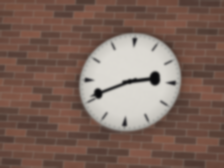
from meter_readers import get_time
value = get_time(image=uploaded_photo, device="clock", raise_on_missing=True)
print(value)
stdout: 2:41
